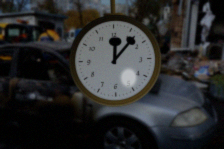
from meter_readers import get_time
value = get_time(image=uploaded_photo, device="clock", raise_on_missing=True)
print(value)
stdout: 12:07
